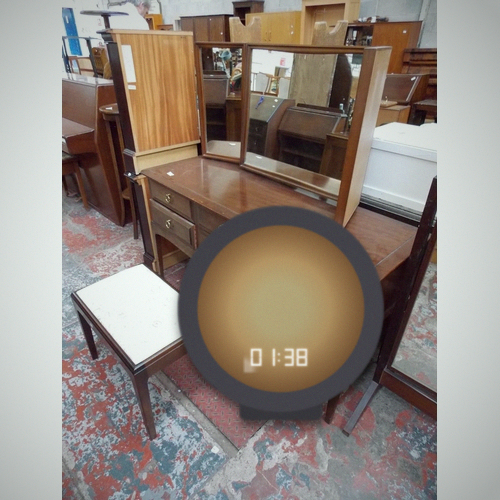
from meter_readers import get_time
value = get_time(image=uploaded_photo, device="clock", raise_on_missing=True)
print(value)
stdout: 1:38
